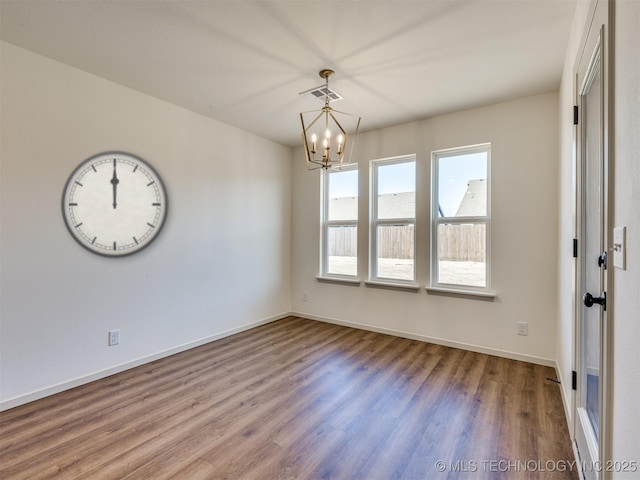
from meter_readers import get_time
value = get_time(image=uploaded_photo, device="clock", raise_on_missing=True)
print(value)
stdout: 12:00
